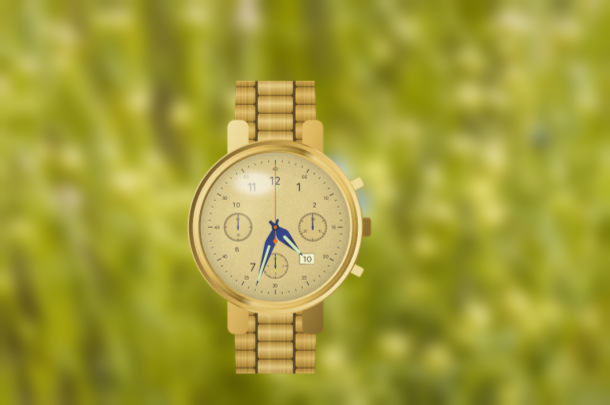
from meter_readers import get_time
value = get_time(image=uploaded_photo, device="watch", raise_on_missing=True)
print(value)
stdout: 4:33
